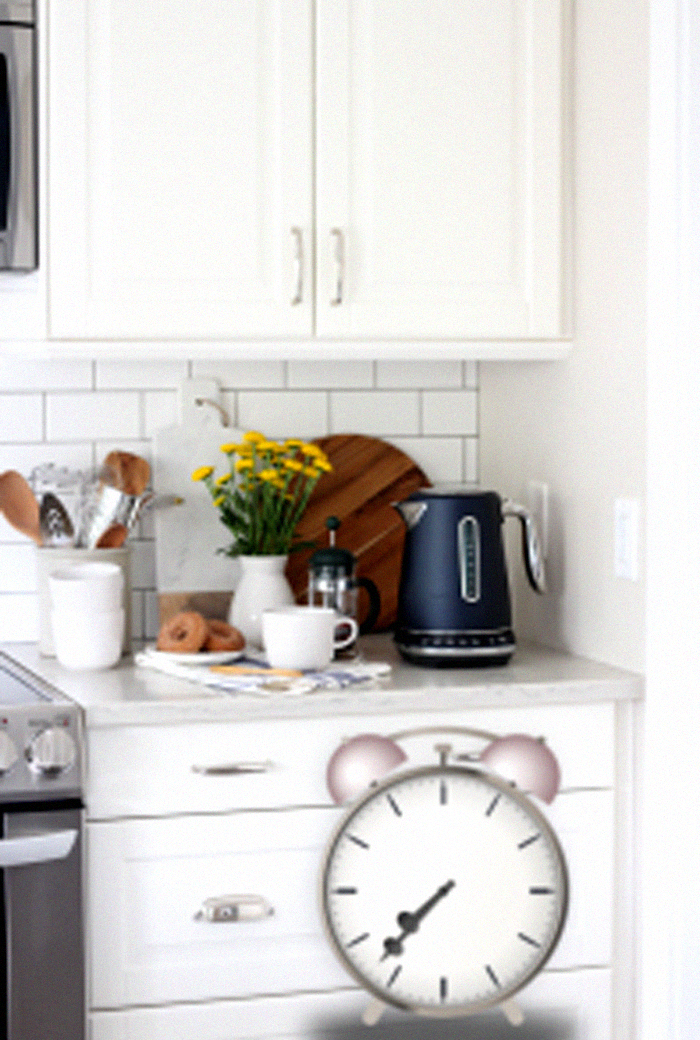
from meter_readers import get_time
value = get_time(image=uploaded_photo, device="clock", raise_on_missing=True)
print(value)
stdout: 7:37
